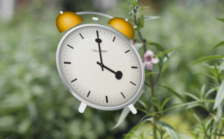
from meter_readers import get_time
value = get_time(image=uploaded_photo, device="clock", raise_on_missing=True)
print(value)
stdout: 4:00
